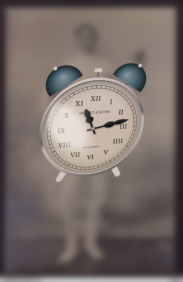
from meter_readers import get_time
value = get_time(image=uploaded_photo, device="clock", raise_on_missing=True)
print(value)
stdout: 11:13
